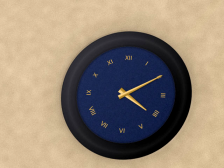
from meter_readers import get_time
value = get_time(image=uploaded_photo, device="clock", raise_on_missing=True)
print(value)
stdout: 4:10
